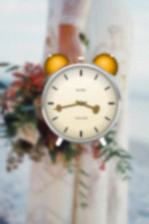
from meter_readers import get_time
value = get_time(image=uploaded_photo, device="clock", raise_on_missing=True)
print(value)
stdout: 3:43
